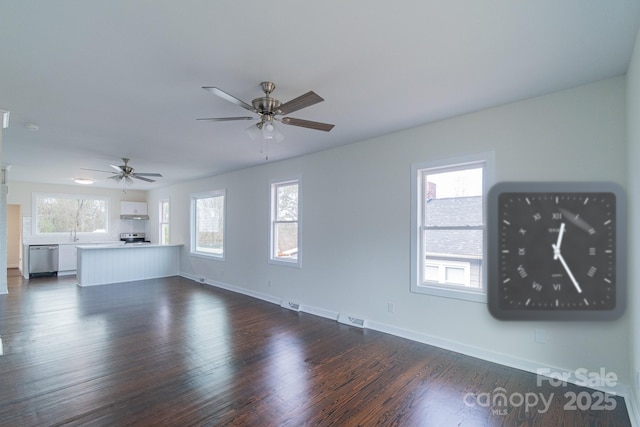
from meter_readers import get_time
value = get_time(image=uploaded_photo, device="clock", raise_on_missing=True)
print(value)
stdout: 12:25
